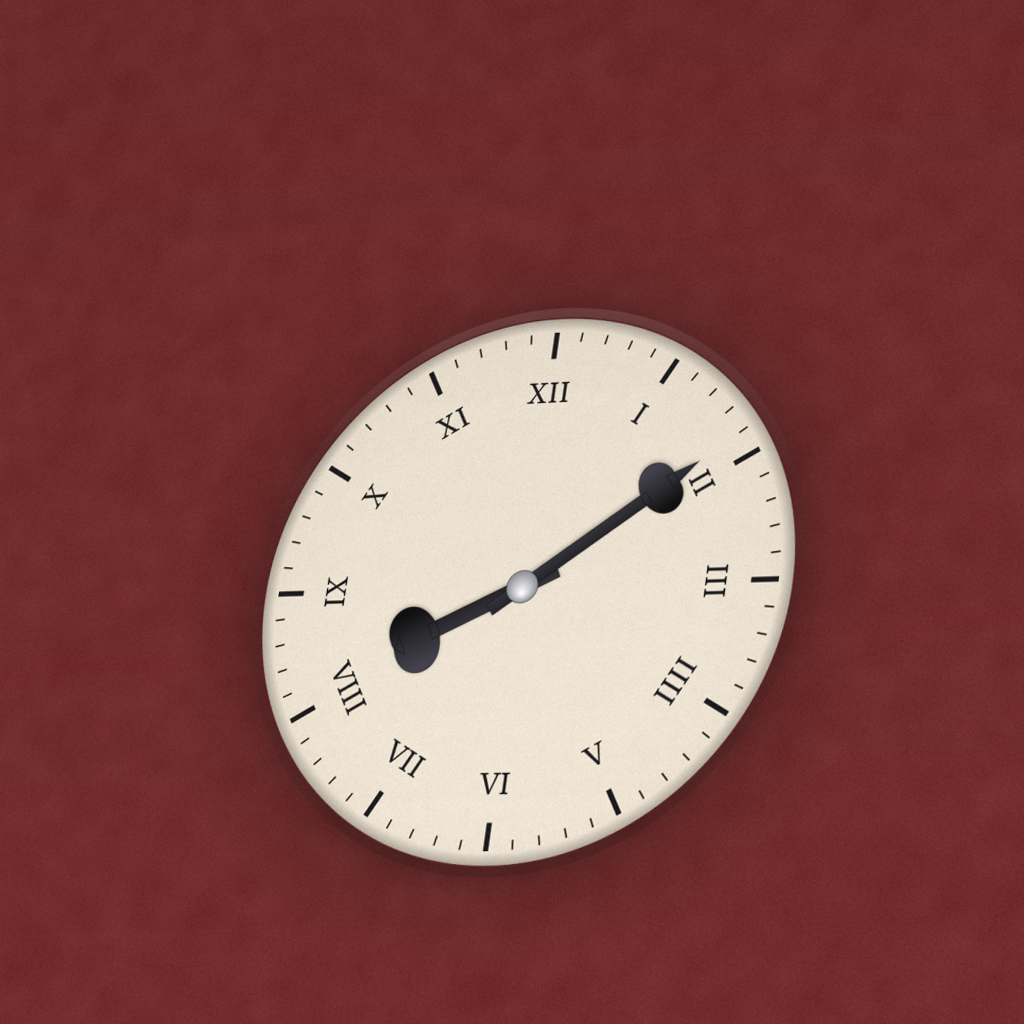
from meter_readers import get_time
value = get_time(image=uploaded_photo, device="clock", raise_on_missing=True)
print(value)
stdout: 8:09
